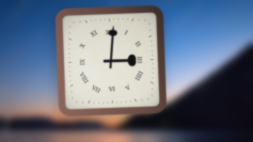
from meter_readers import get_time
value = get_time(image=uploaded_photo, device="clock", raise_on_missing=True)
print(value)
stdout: 3:01
